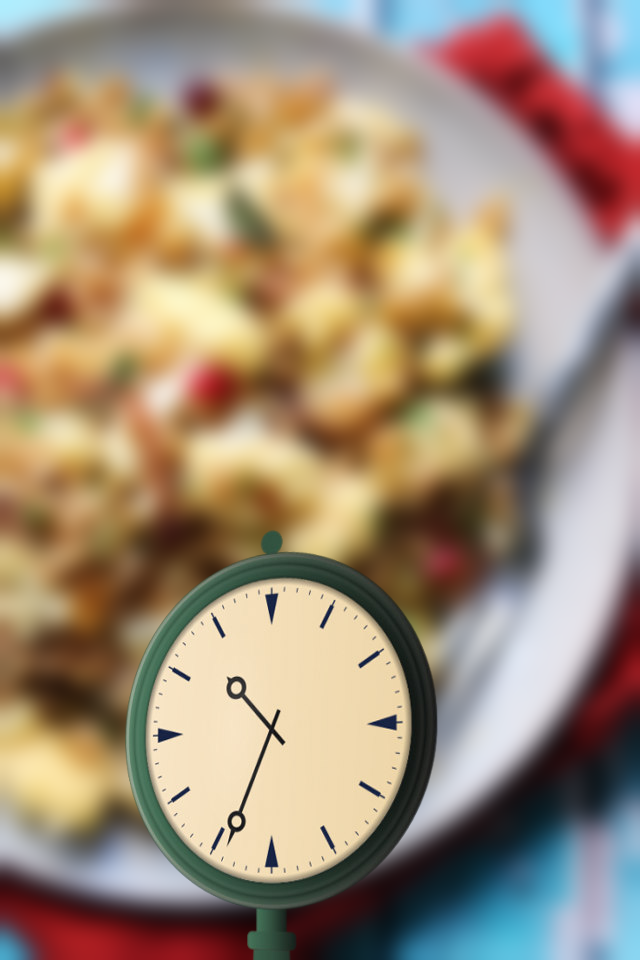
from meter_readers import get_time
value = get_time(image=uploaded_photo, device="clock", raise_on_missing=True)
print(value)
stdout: 10:34
